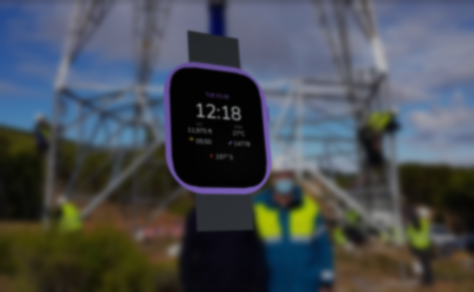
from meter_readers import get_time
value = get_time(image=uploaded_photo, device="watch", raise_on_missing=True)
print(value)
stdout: 12:18
